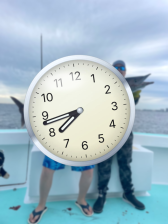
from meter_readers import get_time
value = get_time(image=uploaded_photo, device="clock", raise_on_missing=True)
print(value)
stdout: 7:43
